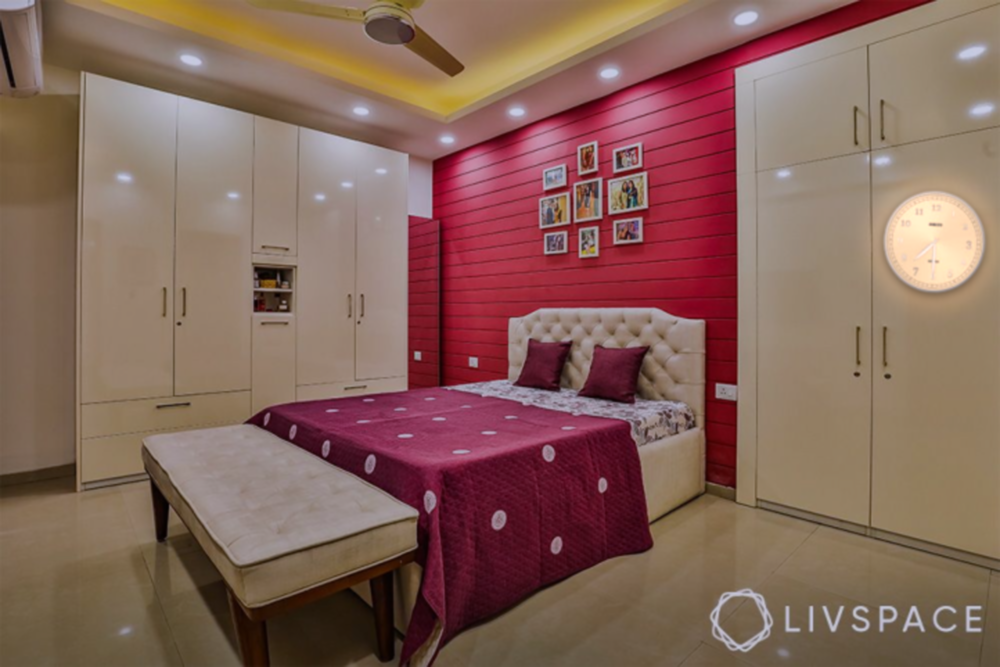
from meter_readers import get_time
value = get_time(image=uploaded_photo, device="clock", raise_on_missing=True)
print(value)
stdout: 7:30
